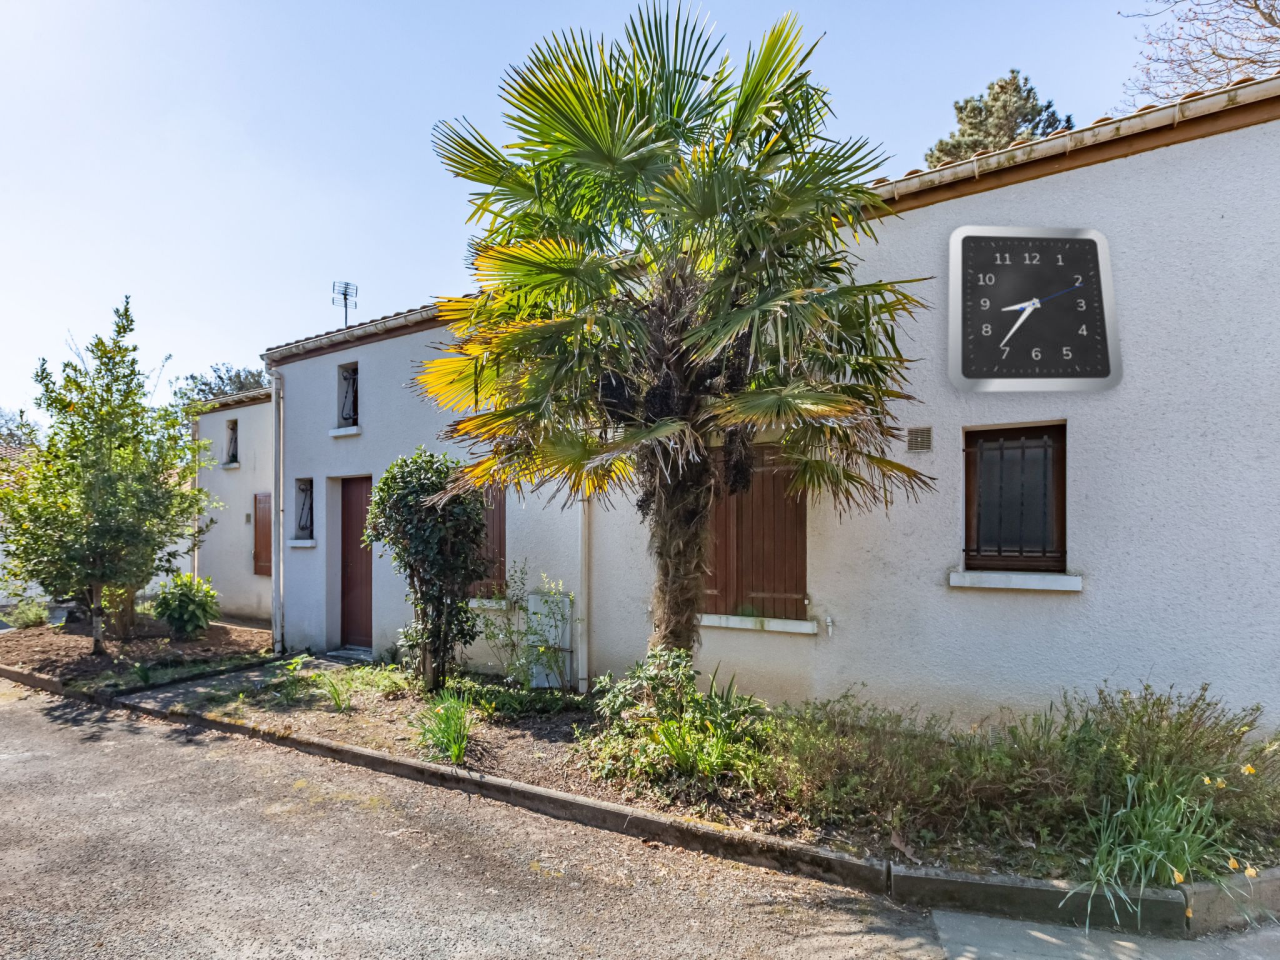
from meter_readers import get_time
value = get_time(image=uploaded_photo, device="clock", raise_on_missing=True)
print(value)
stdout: 8:36:11
